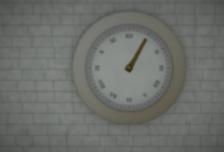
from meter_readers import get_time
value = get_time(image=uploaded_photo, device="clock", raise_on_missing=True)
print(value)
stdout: 1:05
